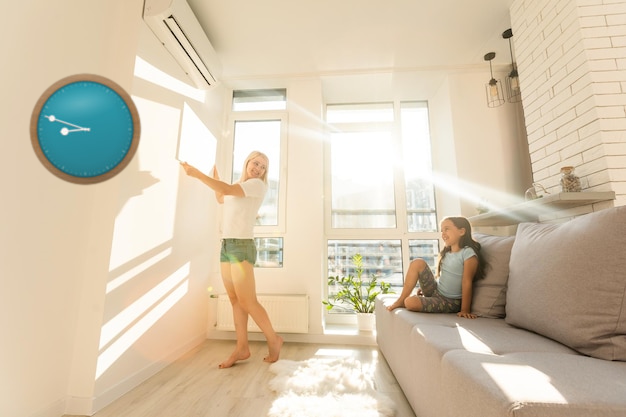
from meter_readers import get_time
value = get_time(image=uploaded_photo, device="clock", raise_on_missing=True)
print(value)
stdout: 8:48
